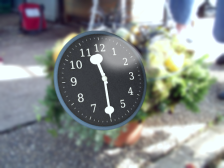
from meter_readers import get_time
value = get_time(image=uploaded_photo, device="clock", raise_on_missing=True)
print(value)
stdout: 11:30
